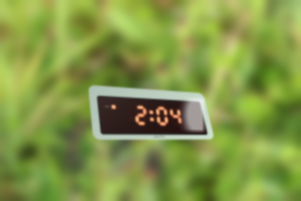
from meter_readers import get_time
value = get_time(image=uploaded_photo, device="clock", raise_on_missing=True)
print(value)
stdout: 2:04
